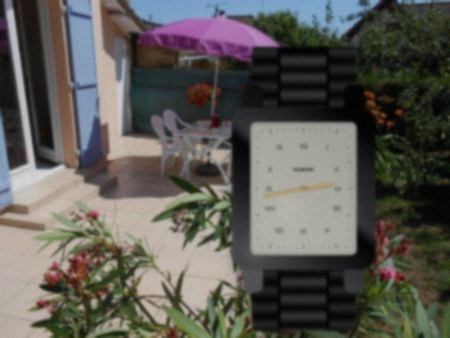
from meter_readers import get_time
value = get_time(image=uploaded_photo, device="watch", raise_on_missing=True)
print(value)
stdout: 2:43
